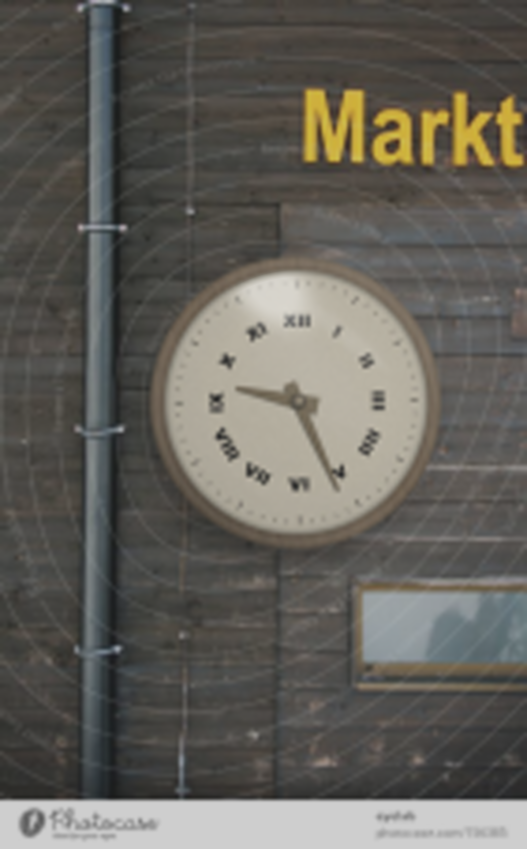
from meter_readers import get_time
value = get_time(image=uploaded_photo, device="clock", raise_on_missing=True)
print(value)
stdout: 9:26
